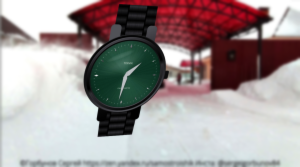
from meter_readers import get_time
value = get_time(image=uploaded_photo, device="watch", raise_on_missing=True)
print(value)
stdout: 1:31
